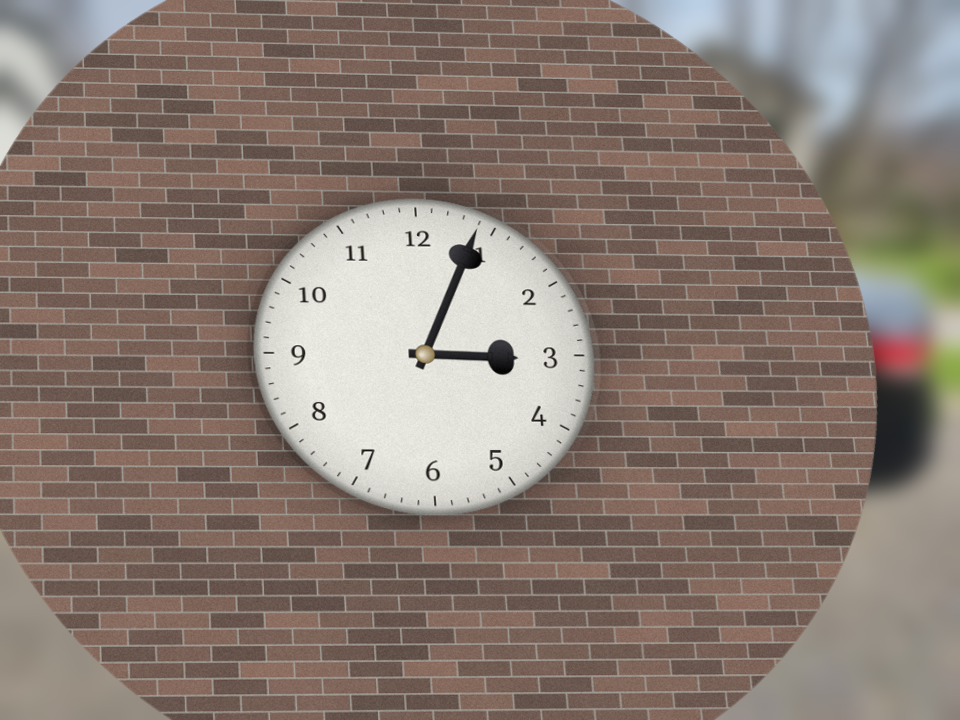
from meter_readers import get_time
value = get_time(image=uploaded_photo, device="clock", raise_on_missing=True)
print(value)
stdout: 3:04
